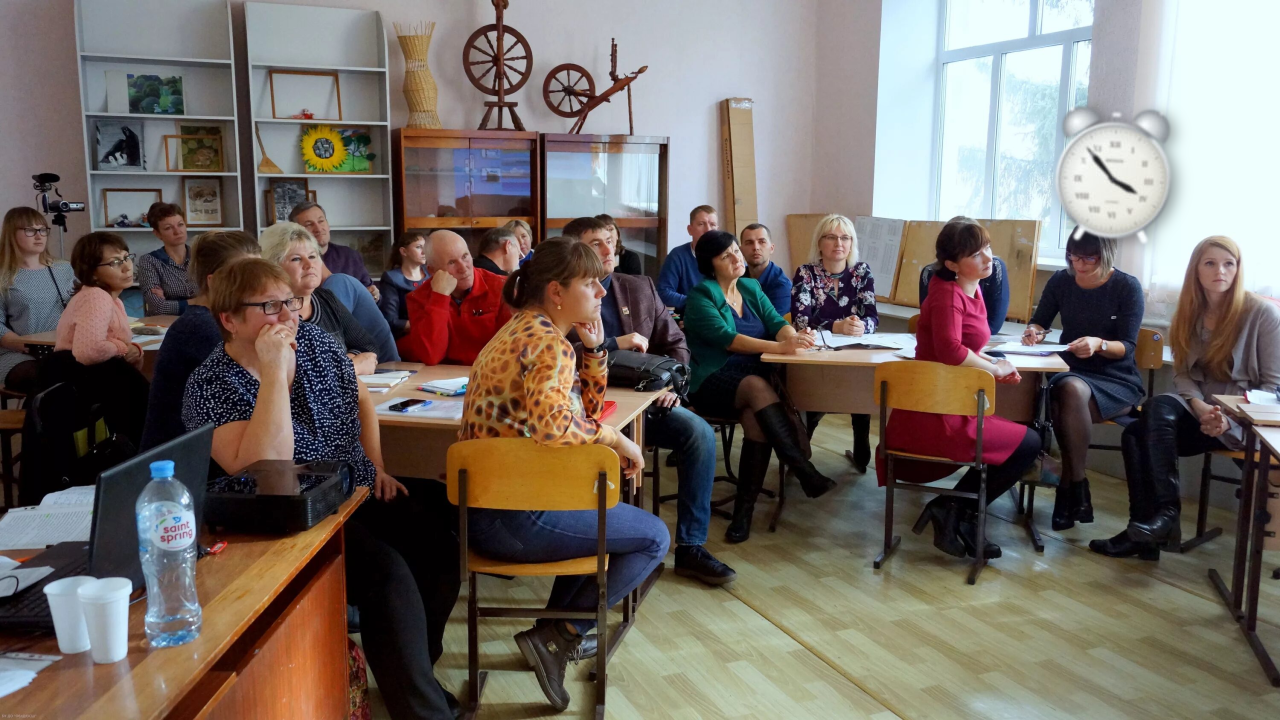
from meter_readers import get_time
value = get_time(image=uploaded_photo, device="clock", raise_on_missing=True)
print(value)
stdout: 3:53
